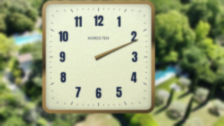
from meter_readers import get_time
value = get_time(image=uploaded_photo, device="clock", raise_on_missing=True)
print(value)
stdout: 2:11
